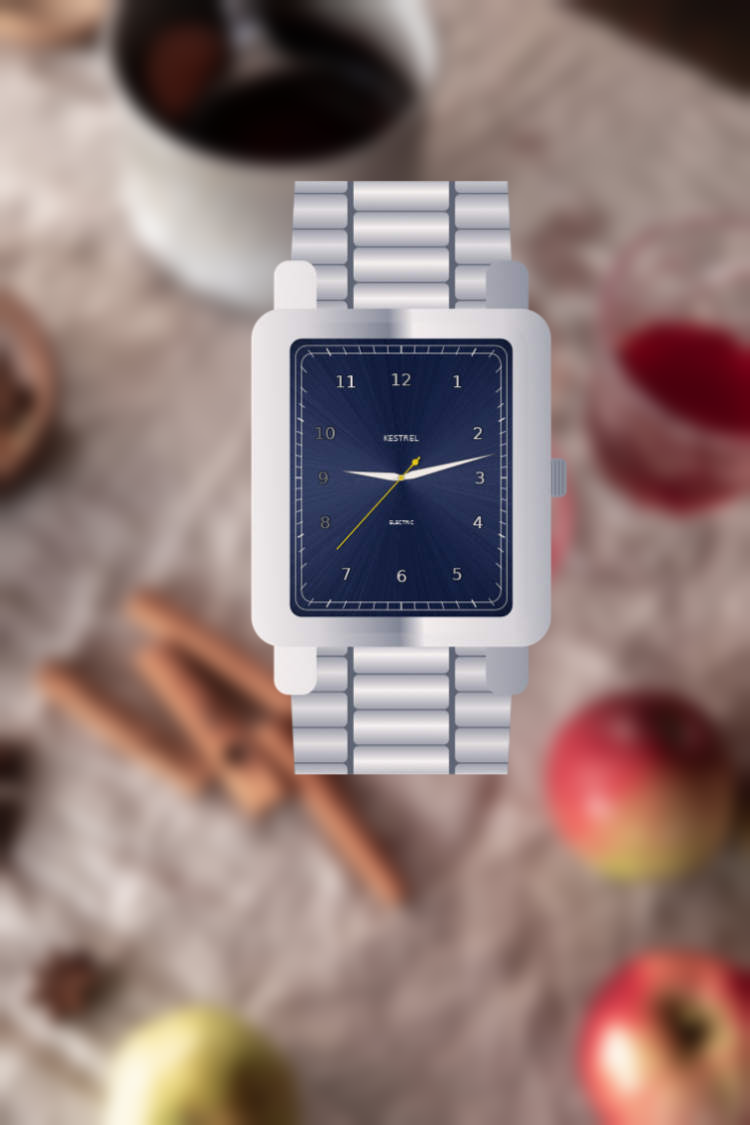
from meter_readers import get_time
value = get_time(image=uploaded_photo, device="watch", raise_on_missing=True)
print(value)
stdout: 9:12:37
